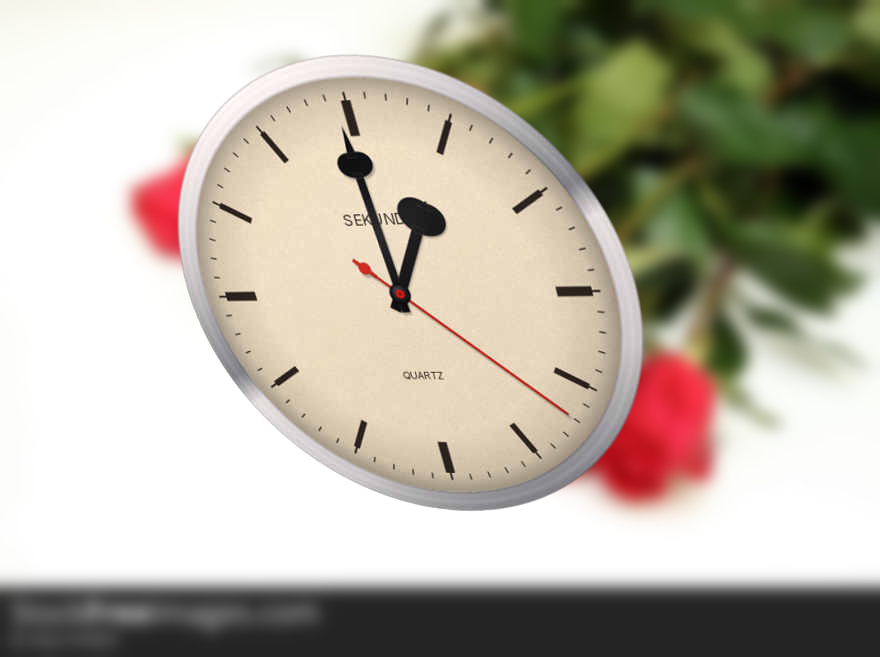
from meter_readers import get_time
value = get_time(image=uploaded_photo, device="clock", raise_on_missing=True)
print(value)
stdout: 12:59:22
